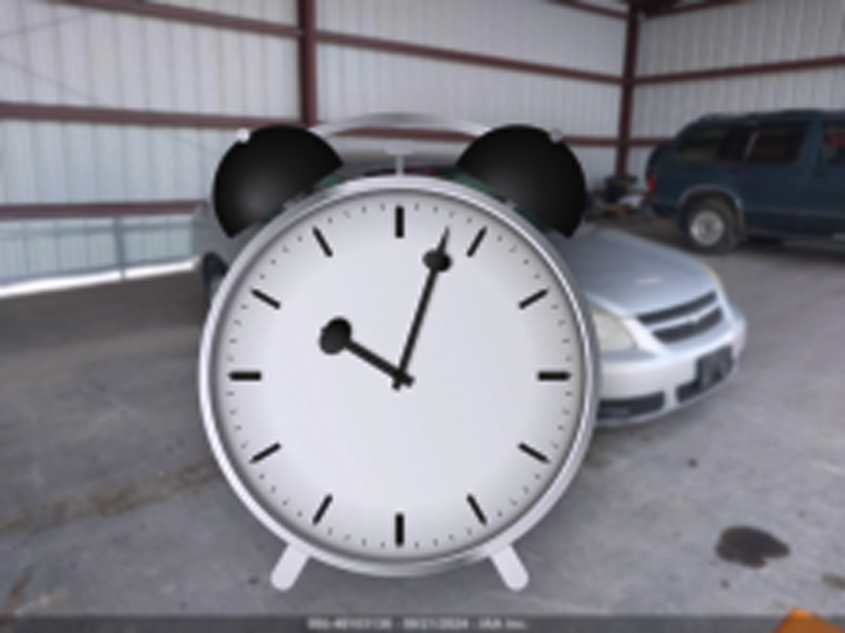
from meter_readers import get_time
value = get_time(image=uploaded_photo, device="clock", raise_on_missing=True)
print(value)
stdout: 10:03
